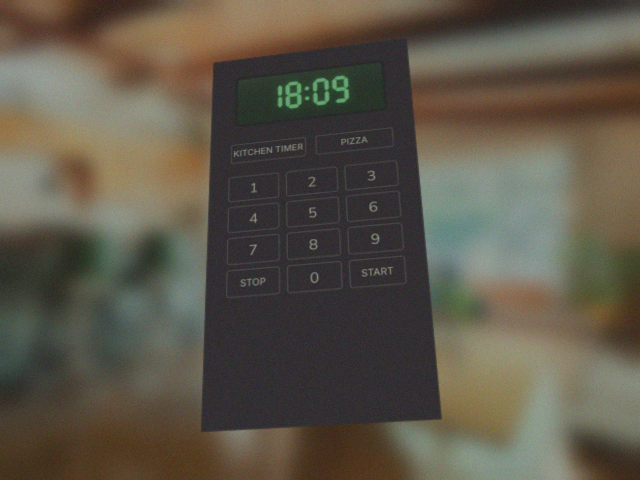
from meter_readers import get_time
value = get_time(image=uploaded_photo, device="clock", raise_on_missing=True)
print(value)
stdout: 18:09
